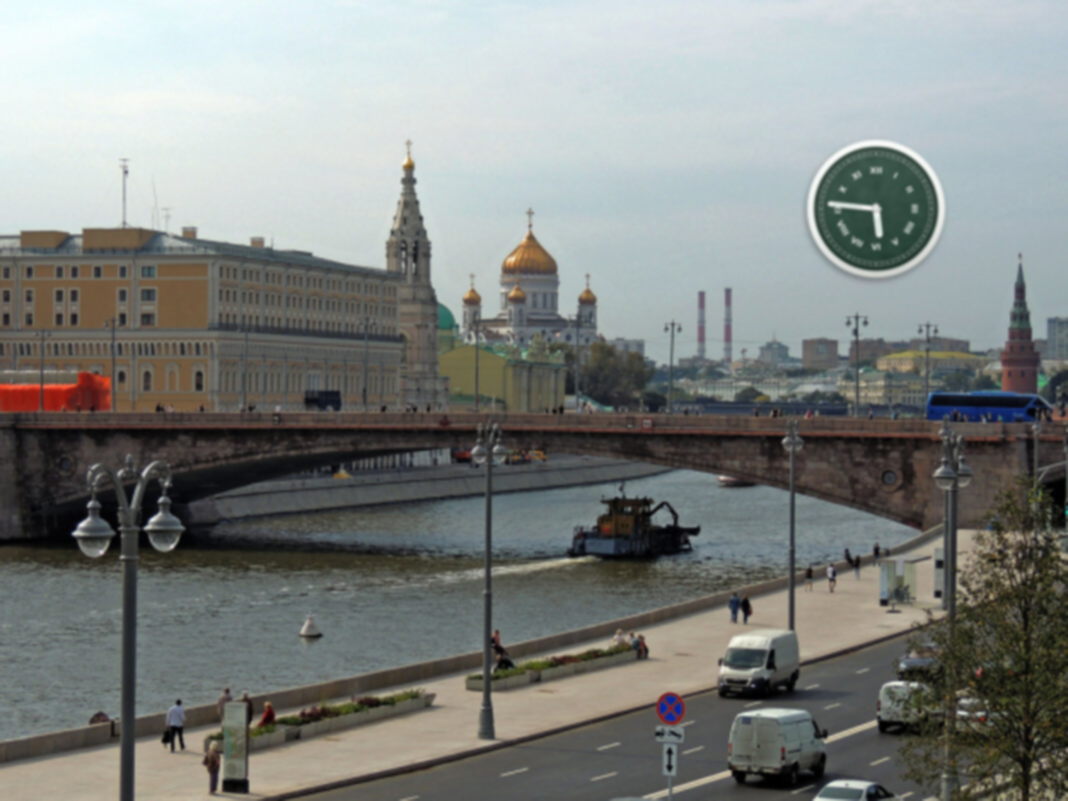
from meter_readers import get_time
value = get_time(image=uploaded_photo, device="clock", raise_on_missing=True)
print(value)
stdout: 5:46
